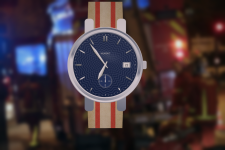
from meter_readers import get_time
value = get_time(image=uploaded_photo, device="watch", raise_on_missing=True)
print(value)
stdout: 6:54
